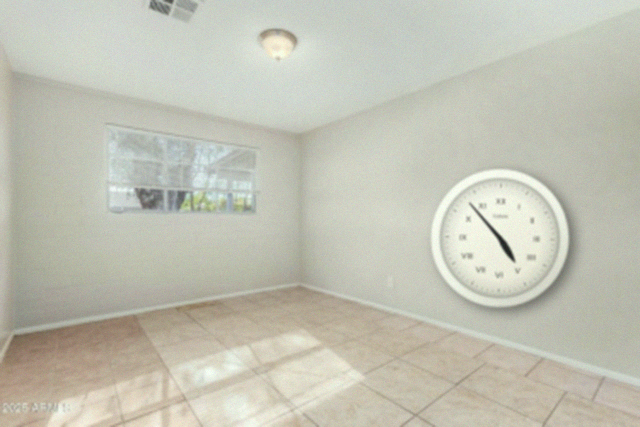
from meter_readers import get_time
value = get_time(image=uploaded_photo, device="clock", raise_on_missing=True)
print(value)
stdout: 4:53
